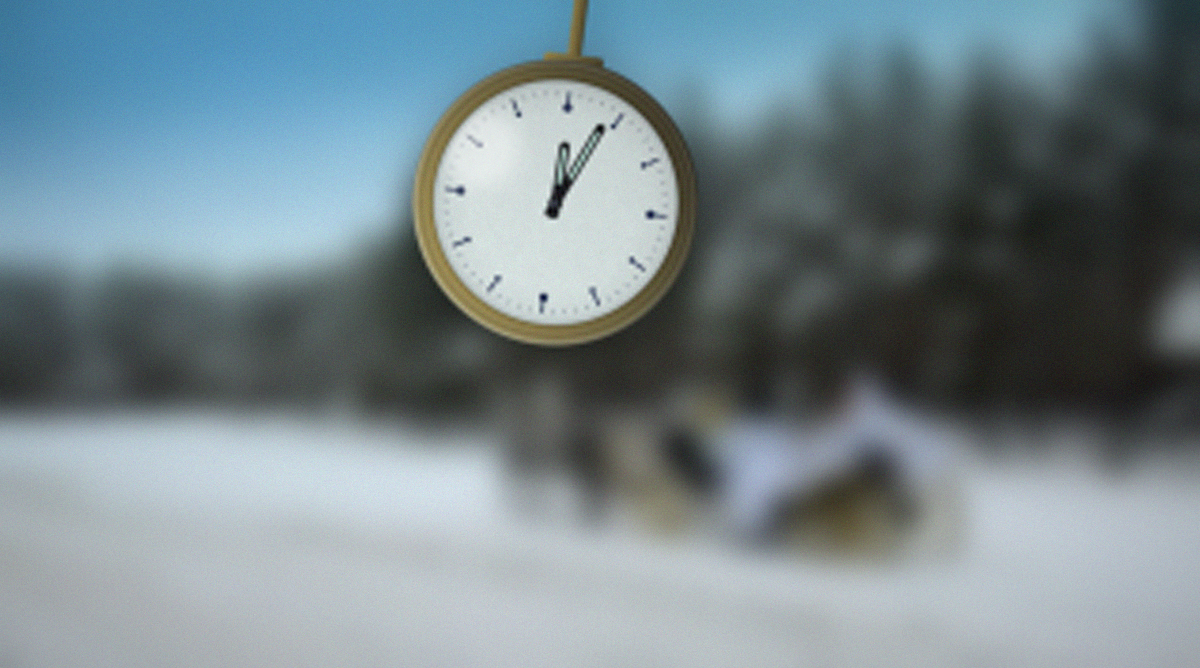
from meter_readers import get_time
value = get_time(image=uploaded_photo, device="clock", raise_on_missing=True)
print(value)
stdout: 12:04
